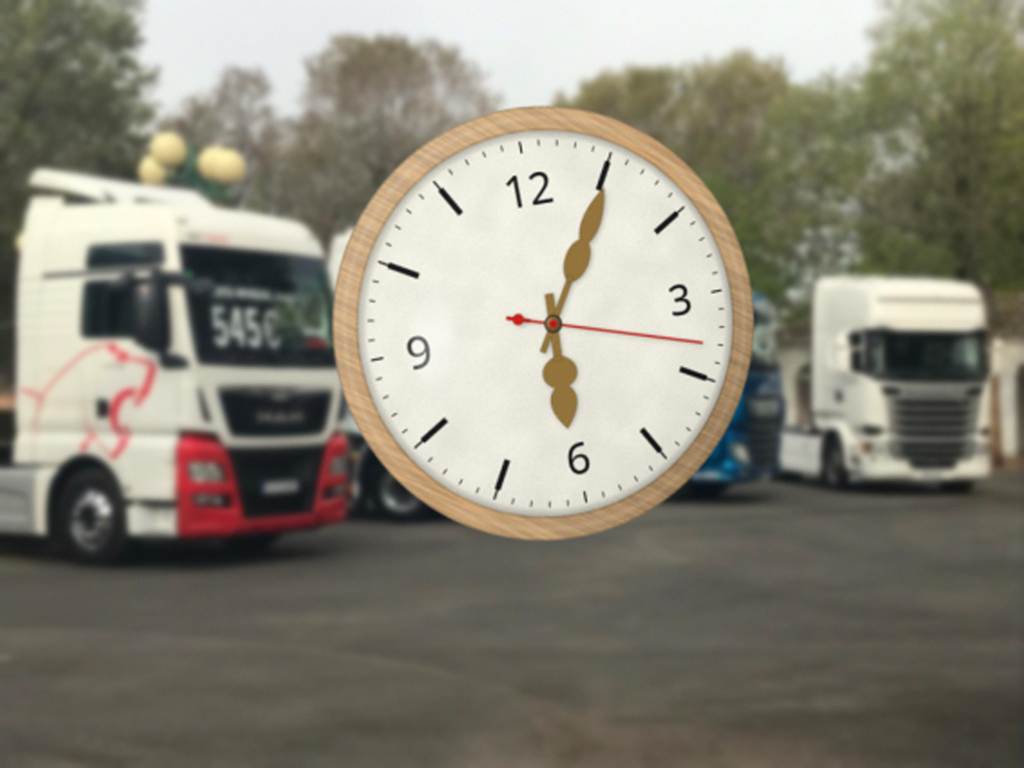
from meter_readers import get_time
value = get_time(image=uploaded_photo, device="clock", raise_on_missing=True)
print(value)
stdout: 6:05:18
